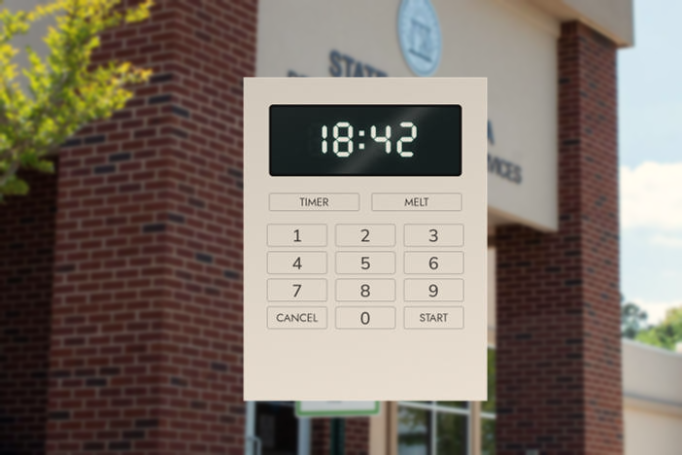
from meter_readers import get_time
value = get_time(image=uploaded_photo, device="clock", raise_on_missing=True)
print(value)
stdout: 18:42
